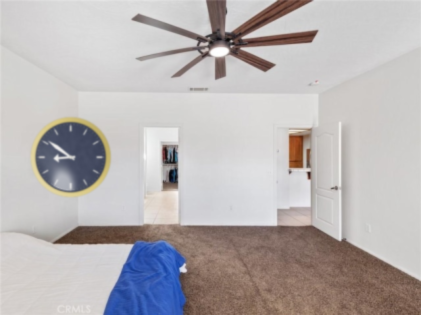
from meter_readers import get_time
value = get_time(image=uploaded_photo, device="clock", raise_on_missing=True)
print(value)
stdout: 8:51
